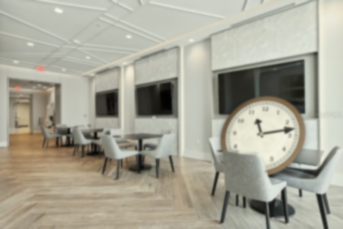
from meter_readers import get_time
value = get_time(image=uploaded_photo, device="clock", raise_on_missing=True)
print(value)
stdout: 11:13
